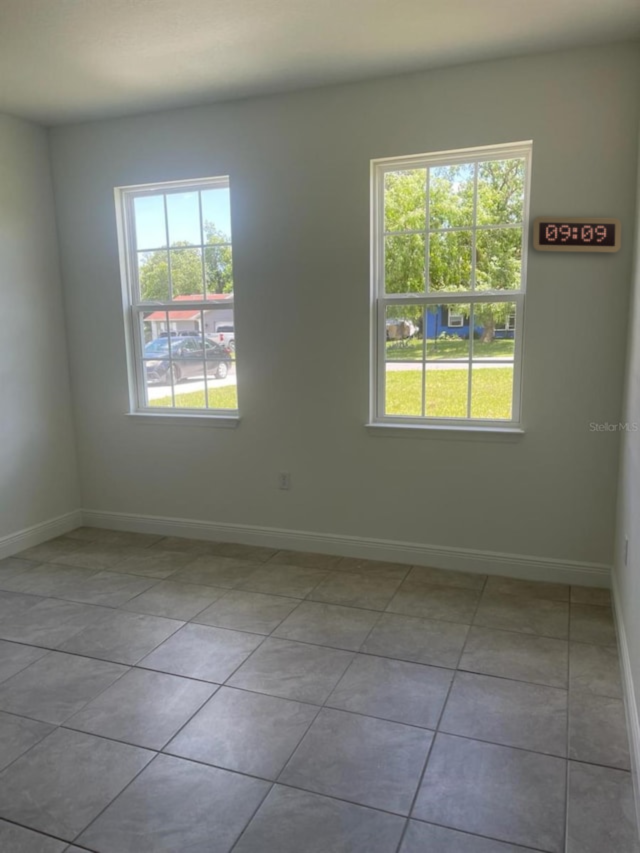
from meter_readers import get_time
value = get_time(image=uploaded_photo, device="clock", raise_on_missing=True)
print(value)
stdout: 9:09
